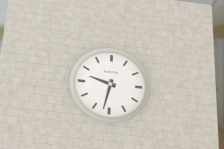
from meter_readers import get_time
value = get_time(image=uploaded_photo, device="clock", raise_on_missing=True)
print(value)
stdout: 9:32
